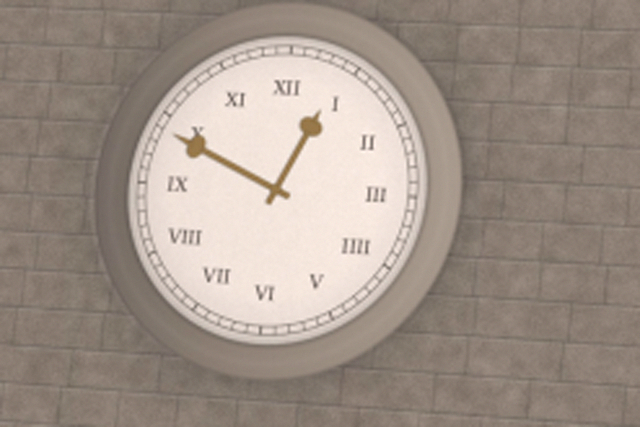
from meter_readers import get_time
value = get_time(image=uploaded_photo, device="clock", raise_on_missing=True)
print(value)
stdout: 12:49
